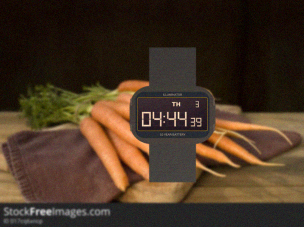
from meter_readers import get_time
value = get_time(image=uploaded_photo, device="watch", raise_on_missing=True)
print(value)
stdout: 4:44:39
